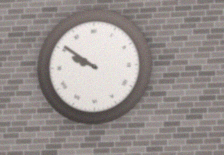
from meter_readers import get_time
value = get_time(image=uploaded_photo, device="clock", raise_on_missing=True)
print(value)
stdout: 9:51
